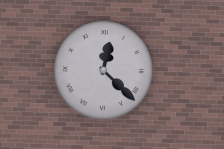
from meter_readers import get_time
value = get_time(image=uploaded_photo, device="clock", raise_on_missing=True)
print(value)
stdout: 12:22
